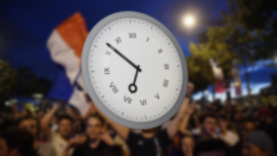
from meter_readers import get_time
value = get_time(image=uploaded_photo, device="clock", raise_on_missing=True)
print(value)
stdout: 6:52
